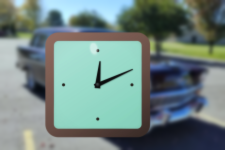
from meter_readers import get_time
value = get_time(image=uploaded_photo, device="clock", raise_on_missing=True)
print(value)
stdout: 12:11
